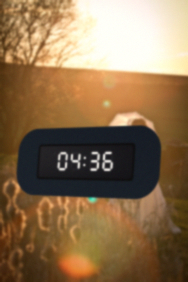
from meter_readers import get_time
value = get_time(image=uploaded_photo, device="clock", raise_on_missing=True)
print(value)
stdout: 4:36
